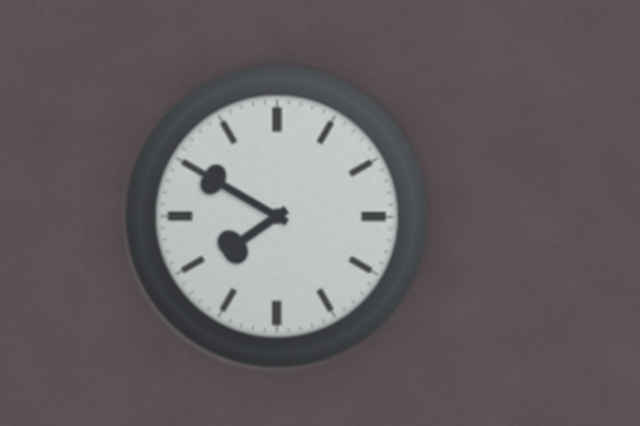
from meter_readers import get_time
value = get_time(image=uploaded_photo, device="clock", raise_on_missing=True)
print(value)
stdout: 7:50
